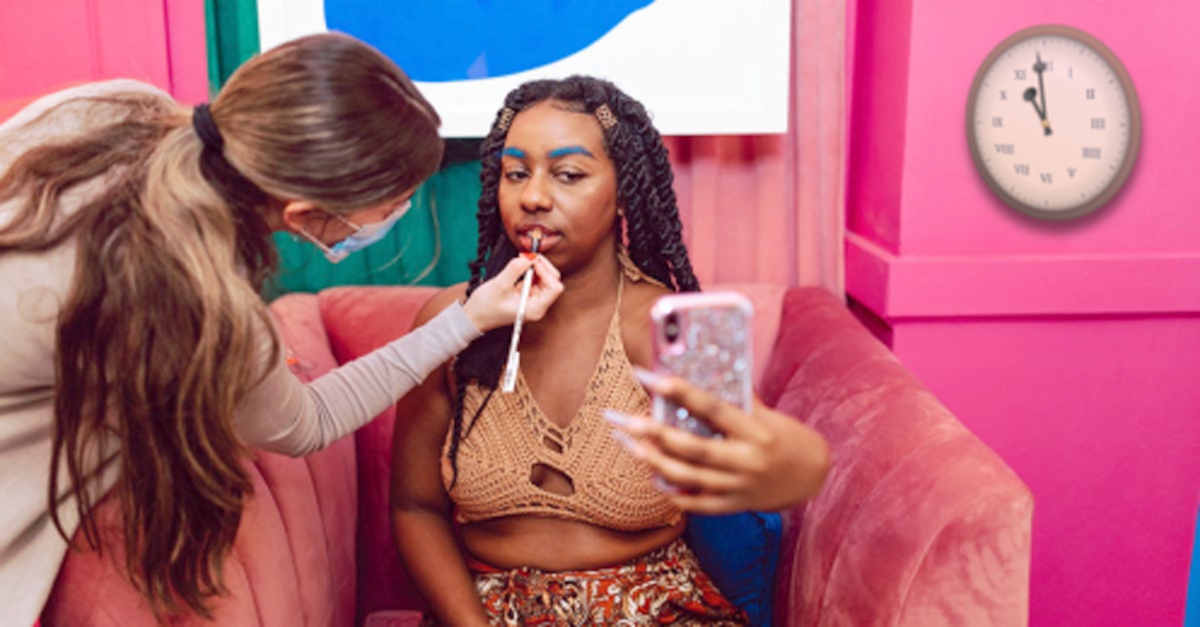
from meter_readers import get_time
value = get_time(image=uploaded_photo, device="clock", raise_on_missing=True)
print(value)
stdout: 10:59
